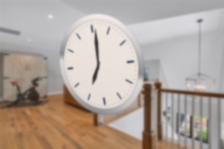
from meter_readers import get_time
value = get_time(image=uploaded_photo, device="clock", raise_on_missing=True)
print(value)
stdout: 7:01
